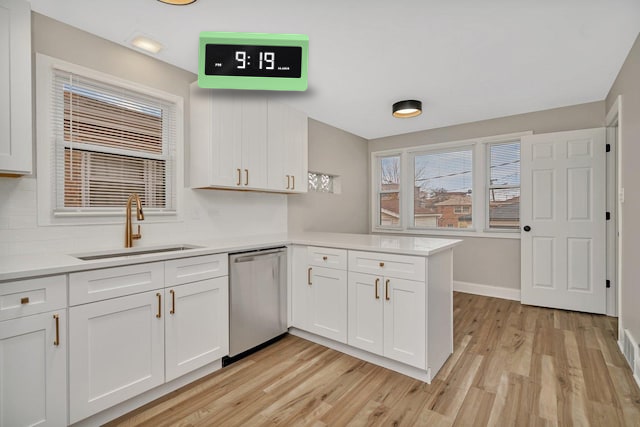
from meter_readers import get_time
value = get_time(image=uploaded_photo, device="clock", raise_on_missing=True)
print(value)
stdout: 9:19
